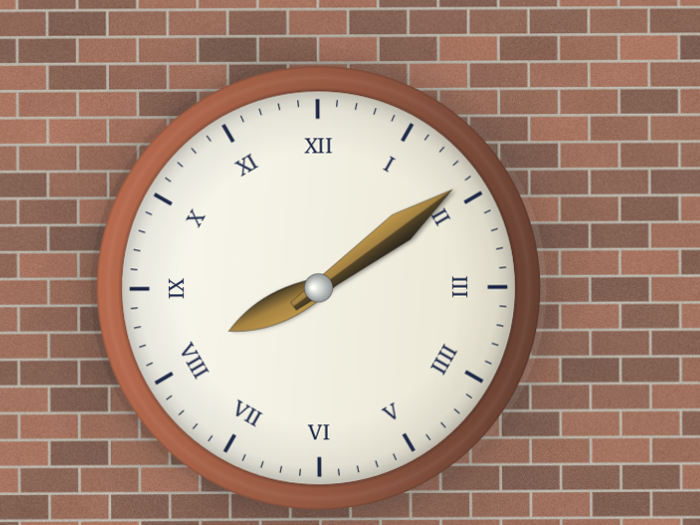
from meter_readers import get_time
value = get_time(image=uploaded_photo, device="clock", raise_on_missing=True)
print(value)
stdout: 8:09
